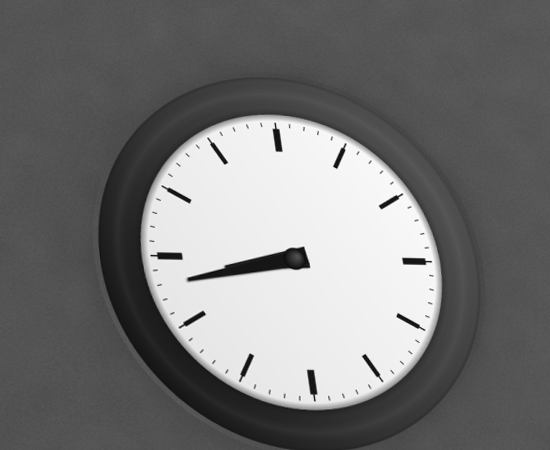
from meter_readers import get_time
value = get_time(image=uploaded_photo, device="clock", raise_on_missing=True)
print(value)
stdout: 8:43
